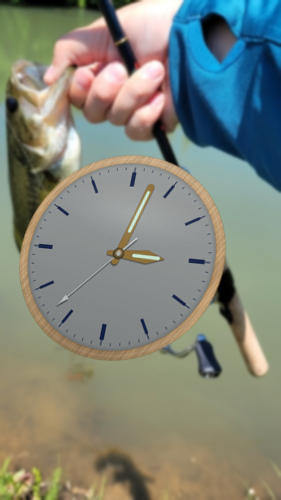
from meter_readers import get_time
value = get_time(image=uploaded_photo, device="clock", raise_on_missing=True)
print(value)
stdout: 3:02:37
